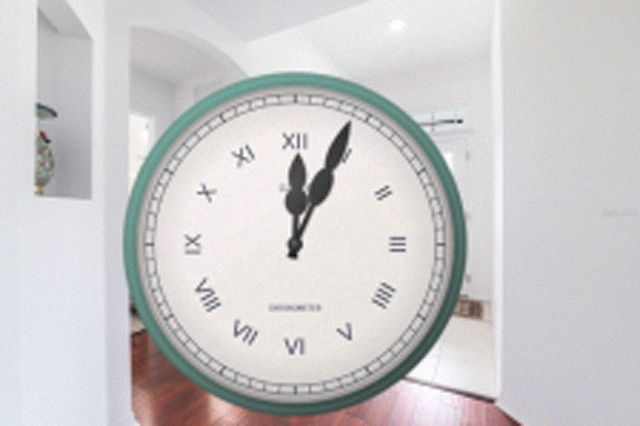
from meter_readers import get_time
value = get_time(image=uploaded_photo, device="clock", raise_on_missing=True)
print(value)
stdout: 12:04
